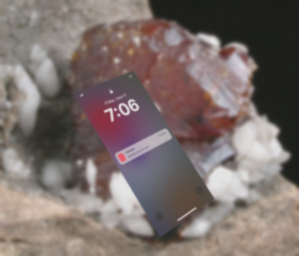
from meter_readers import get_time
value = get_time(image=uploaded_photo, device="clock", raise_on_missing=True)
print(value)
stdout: 7:06
